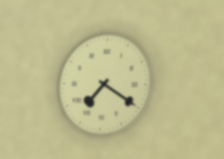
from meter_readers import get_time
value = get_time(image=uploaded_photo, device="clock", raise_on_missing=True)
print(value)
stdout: 7:20
